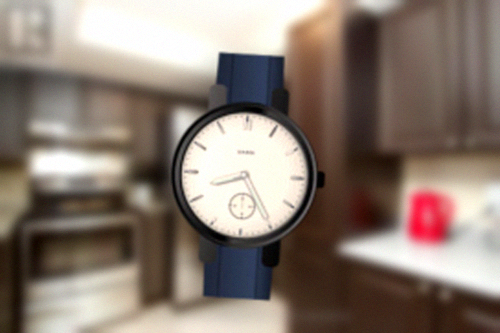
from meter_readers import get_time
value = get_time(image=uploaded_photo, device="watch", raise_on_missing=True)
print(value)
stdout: 8:25
